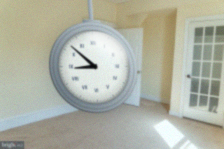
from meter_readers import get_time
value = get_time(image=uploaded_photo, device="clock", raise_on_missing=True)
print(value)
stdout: 8:52
